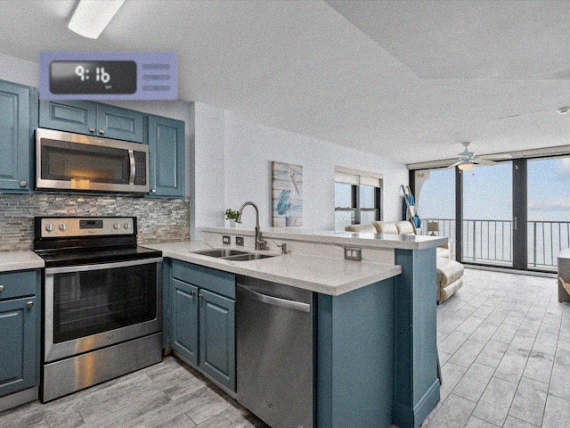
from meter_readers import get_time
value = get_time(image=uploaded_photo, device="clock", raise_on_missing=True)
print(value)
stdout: 9:16
